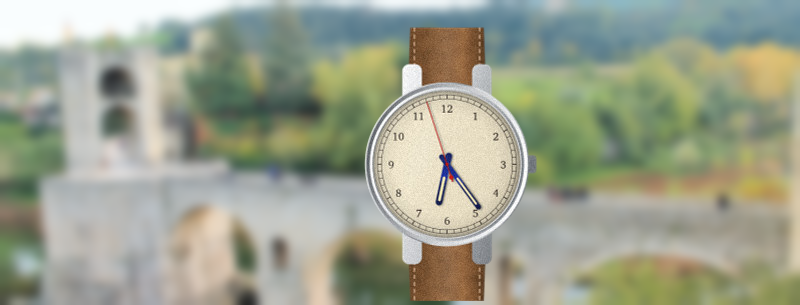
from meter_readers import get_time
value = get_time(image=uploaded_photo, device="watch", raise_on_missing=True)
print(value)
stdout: 6:23:57
